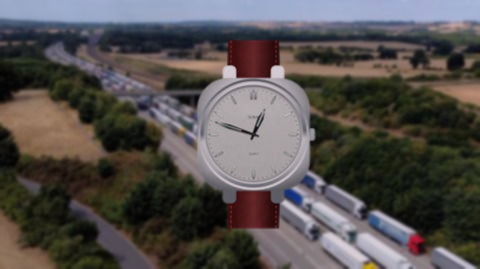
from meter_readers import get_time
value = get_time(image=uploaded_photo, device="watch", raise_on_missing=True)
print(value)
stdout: 12:48
